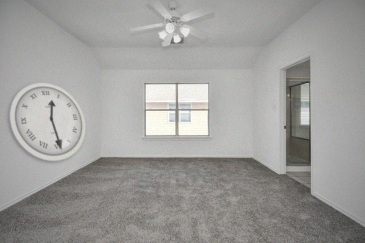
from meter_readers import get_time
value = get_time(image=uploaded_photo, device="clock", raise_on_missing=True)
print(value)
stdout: 12:29
